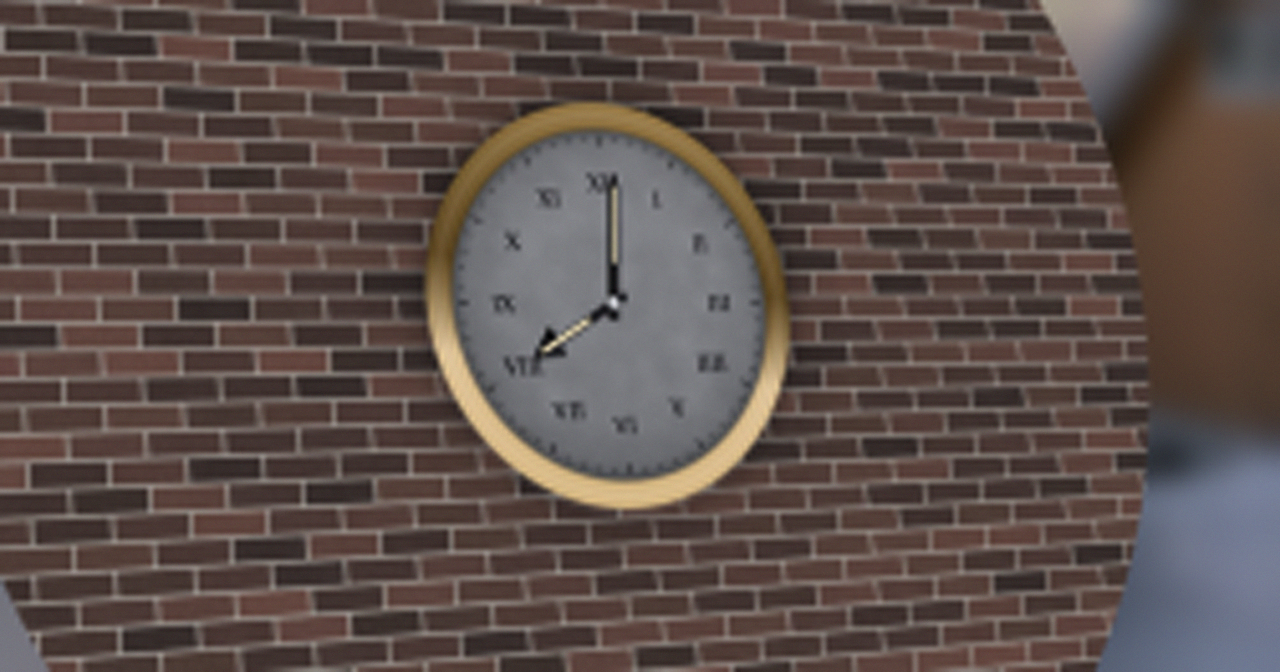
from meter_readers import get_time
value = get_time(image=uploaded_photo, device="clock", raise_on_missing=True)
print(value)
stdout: 8:01
